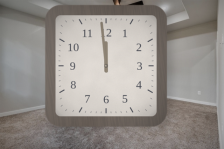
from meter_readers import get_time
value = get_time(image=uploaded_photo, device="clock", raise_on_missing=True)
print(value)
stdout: 11:59
